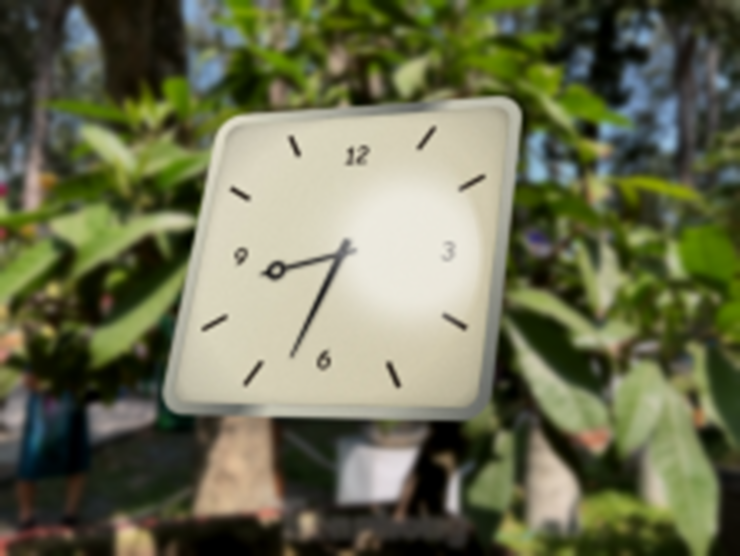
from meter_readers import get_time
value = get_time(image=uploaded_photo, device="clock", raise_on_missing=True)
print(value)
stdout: 8:33
